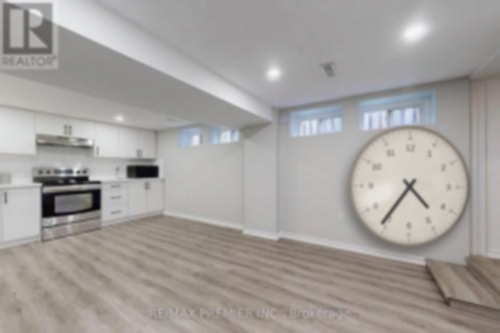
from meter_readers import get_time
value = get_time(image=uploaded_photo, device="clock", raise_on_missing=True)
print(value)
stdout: 4:36
